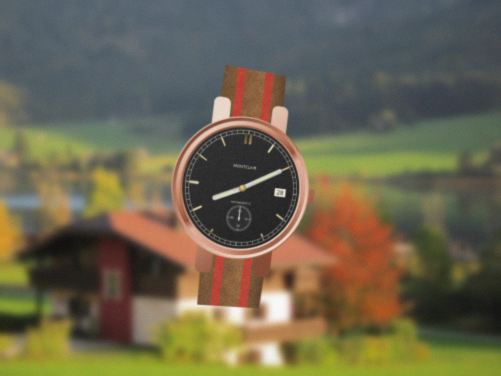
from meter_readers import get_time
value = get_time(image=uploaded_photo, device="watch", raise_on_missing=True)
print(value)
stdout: 8:10
